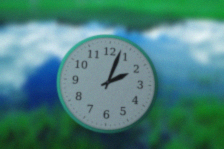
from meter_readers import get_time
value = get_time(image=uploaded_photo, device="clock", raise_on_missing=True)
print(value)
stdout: 2:03
